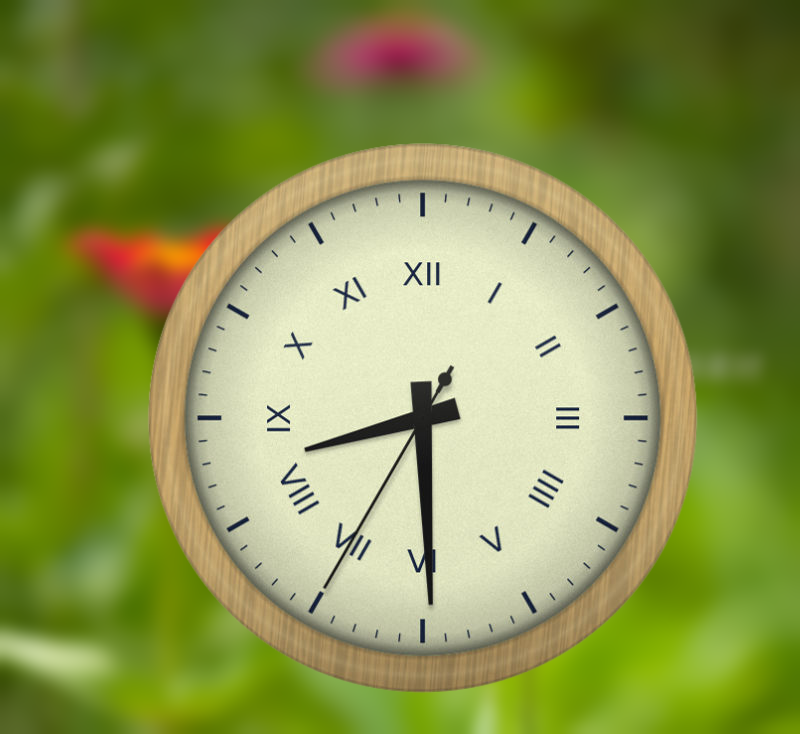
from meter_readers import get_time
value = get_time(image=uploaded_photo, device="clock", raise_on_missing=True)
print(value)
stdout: 8:29:35
